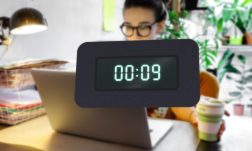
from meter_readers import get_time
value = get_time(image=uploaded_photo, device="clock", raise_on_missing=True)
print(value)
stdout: 0:09
